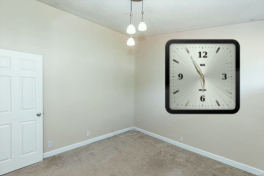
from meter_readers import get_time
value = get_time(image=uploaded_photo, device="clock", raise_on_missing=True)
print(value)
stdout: 5:55
